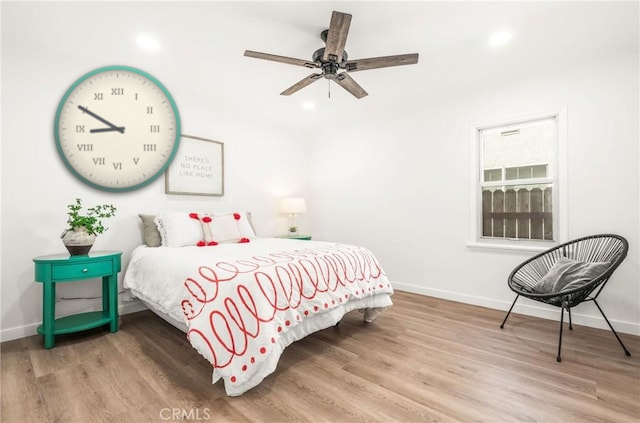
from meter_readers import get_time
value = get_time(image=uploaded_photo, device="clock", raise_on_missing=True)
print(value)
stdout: 8:50
